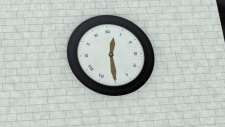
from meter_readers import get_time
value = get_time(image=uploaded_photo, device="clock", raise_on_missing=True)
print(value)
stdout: 12:30
